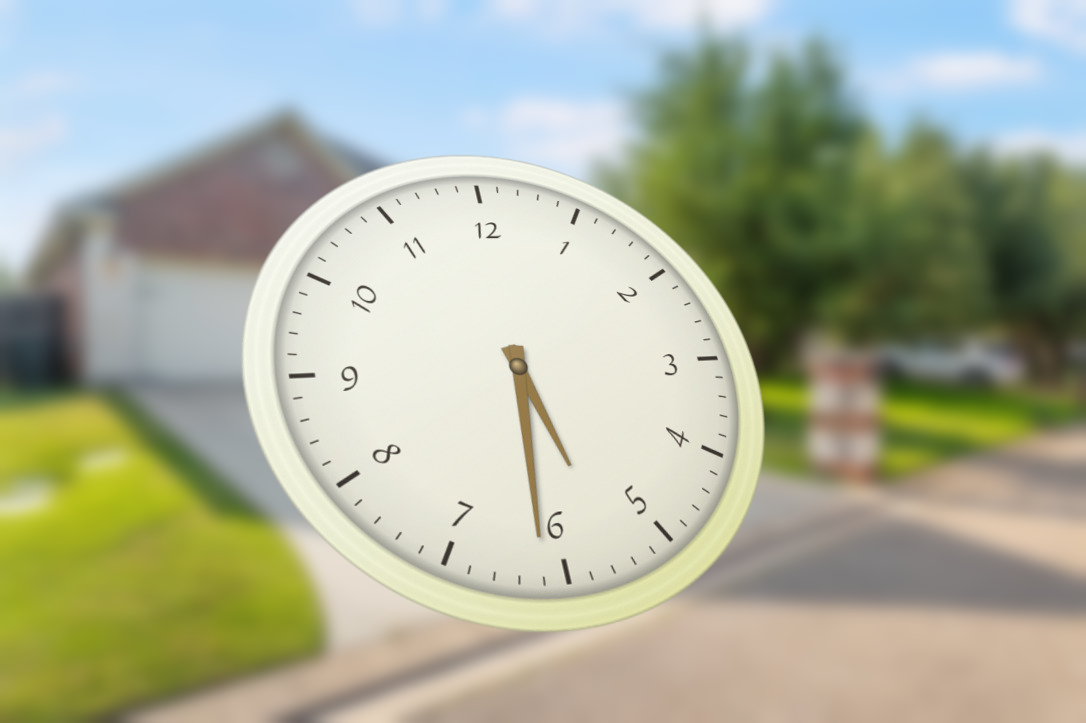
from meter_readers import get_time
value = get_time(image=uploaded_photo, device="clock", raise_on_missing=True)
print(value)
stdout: 5:31
